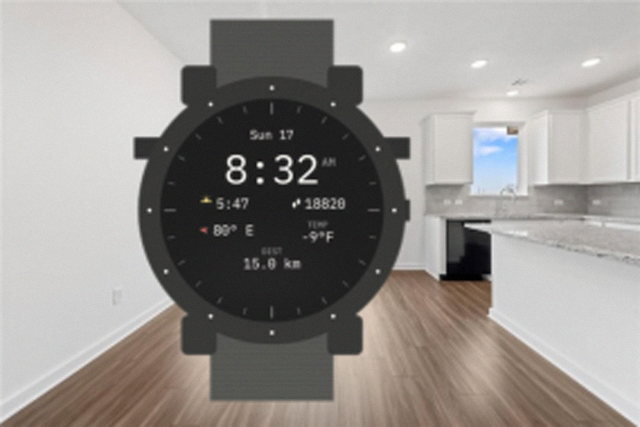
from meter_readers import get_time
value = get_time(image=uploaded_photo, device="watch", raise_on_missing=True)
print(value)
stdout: 8:32
